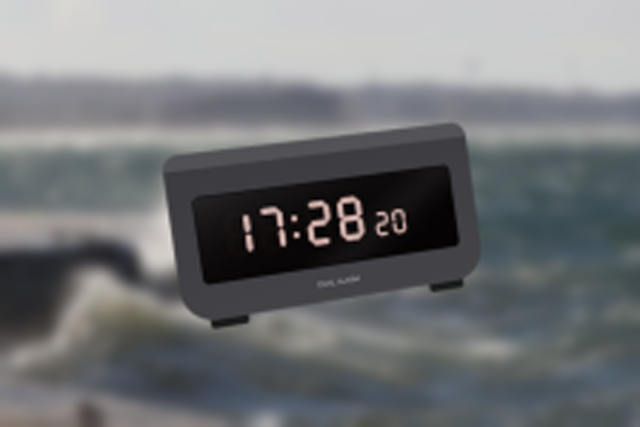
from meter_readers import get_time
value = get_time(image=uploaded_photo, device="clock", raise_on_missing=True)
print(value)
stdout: 17:28:20
